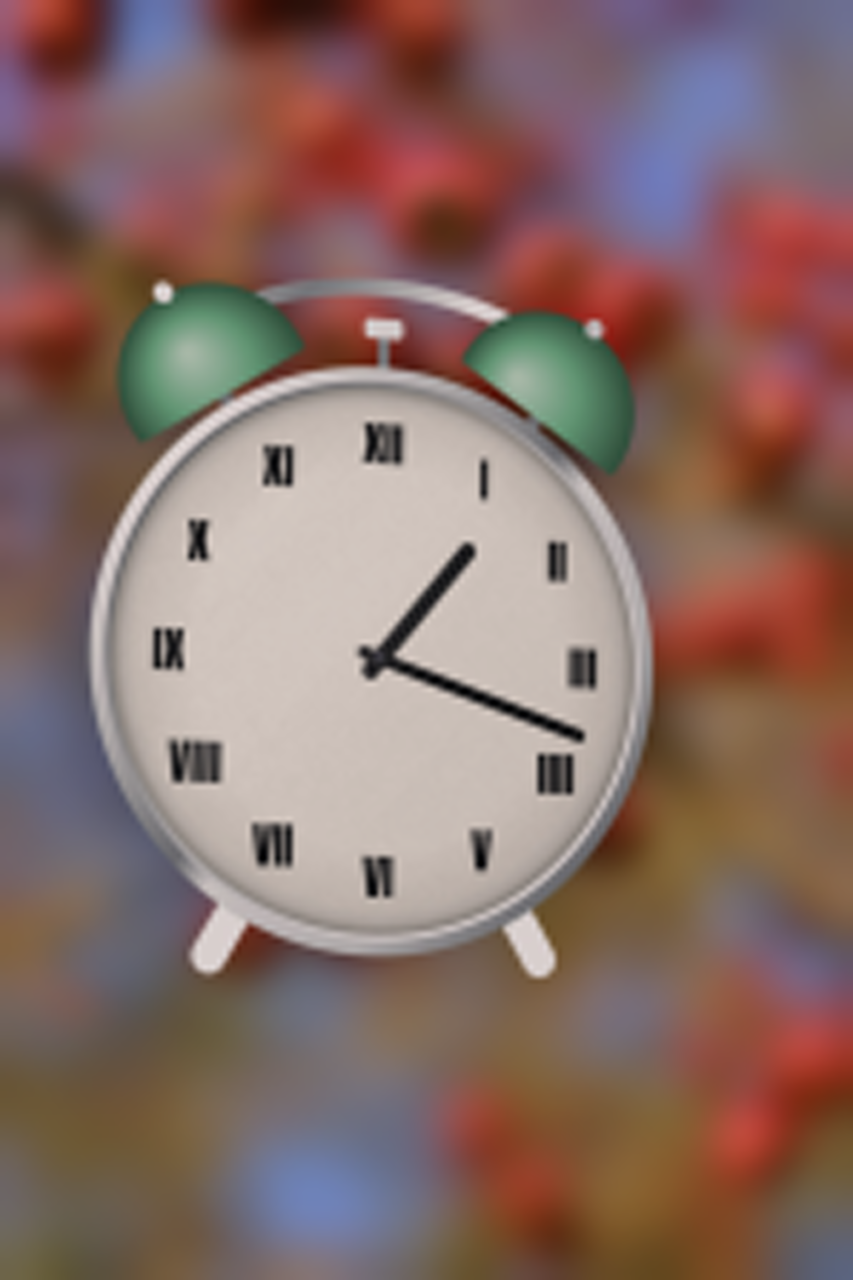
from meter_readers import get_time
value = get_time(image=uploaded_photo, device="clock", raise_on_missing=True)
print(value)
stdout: 1:18
